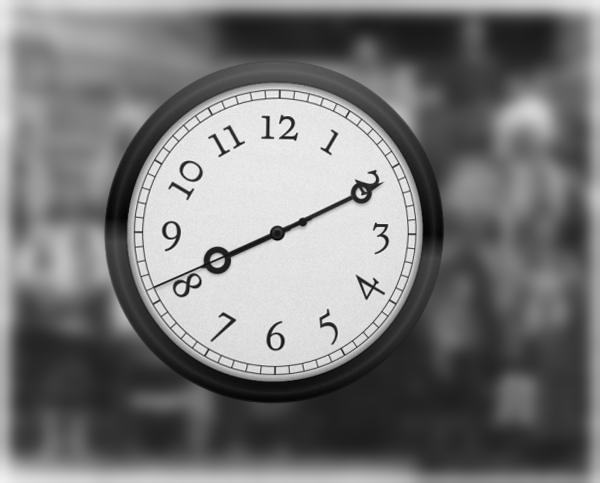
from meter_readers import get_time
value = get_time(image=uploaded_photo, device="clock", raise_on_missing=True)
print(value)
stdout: 8:10:41
